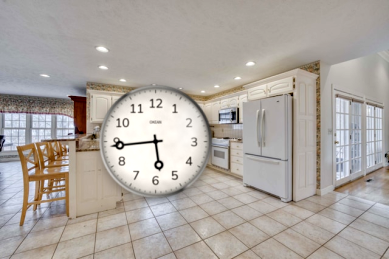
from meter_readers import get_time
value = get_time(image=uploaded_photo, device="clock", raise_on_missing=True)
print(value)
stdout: 5:44
